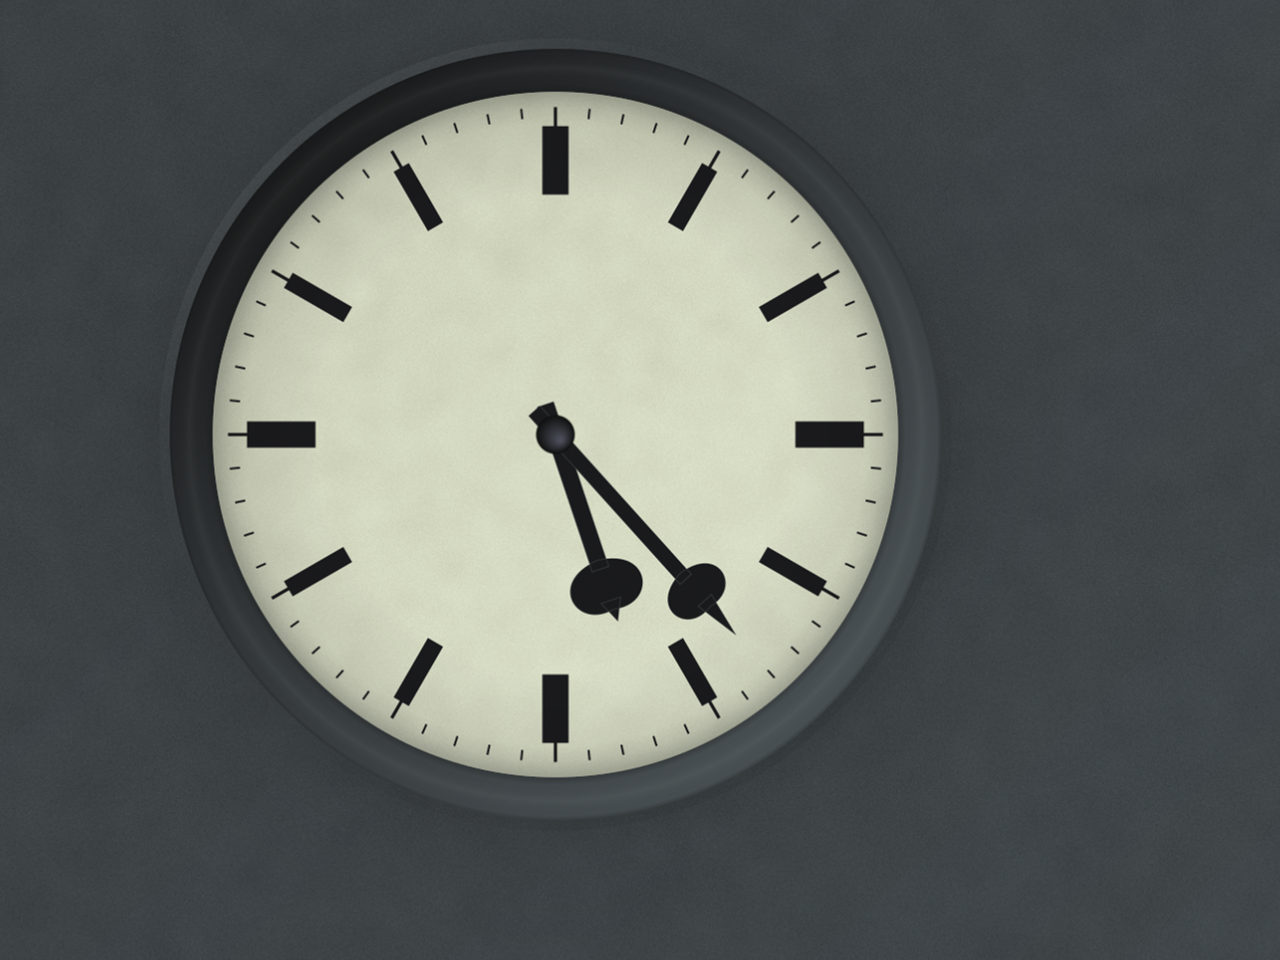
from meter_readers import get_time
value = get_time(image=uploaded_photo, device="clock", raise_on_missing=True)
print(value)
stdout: 5:23
